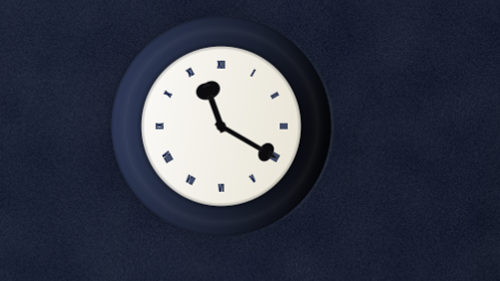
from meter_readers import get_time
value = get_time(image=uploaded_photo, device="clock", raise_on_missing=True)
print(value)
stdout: 11:20
